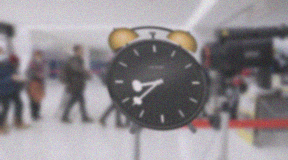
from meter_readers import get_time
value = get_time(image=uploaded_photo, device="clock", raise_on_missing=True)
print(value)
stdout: 8:38
